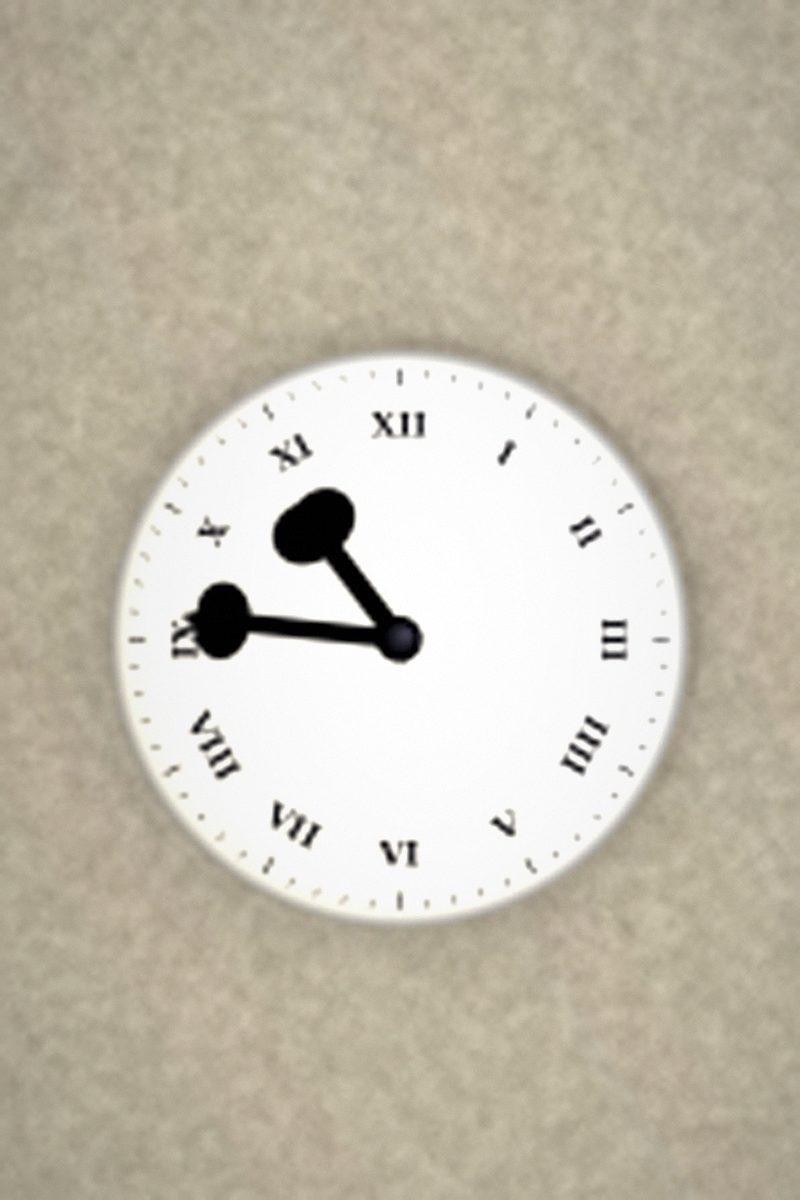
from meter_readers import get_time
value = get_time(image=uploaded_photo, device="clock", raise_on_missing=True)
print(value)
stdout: 10:46
